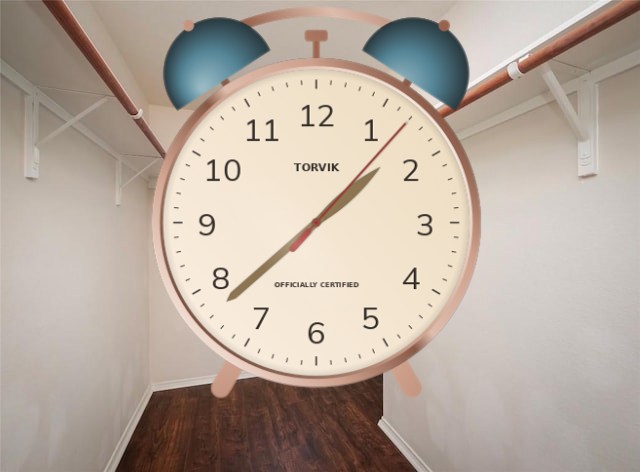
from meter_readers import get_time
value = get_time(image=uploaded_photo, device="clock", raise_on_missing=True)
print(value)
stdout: 1:38:07
